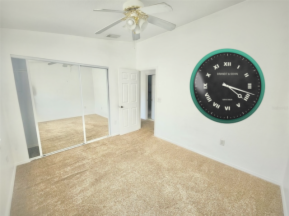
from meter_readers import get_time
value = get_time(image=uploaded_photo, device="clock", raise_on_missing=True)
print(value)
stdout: 4:18
